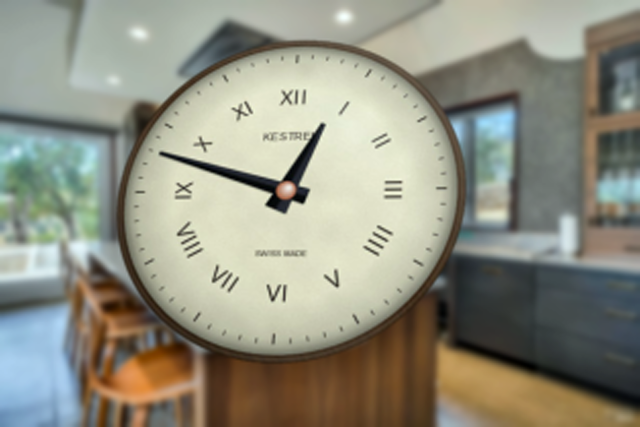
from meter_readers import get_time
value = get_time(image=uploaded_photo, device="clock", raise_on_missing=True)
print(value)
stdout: 12:48
